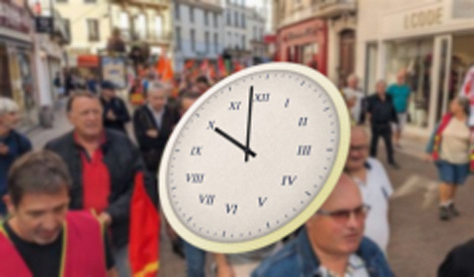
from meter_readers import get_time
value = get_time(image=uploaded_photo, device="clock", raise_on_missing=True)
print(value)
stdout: 9:58
